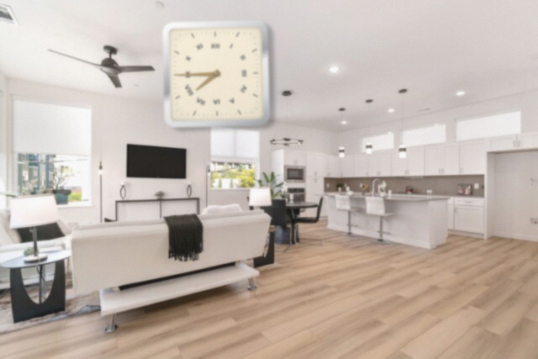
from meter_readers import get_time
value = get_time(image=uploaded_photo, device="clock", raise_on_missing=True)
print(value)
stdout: 7:45
